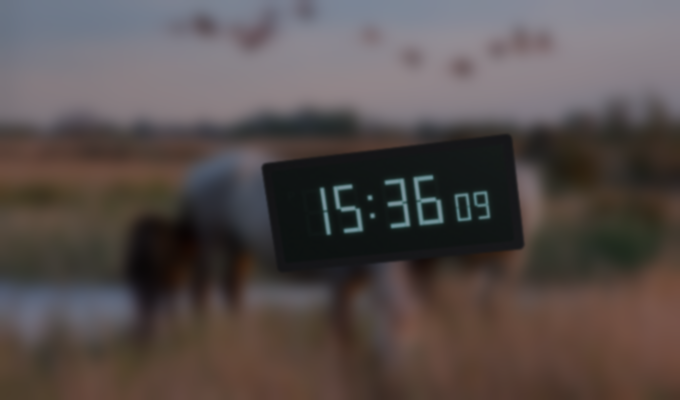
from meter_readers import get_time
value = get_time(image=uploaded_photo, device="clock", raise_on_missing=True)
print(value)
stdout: 15:36:09
